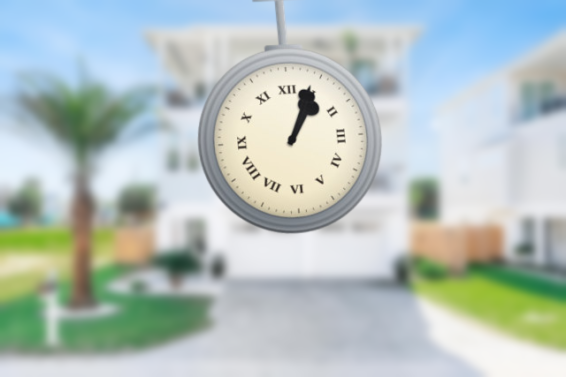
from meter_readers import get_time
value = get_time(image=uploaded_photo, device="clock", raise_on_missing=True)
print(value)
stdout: 1:04
